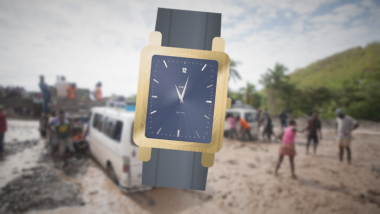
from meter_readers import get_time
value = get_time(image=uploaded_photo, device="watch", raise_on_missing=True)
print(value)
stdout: 11:02
